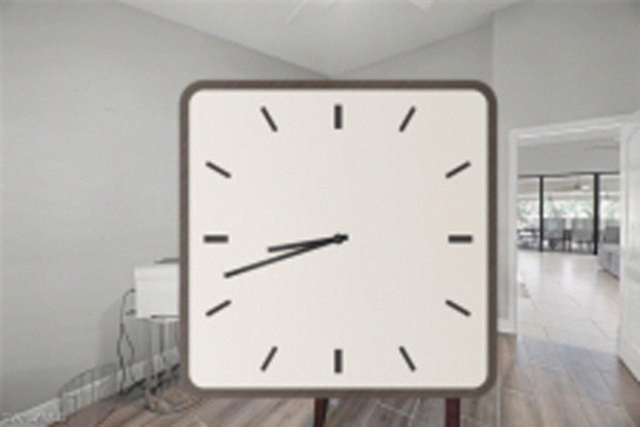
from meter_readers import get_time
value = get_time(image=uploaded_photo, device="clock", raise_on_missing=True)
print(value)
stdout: 8:42
